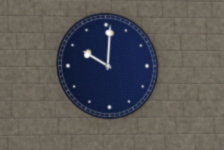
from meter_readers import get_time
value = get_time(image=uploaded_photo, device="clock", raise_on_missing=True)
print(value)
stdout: 10:01
